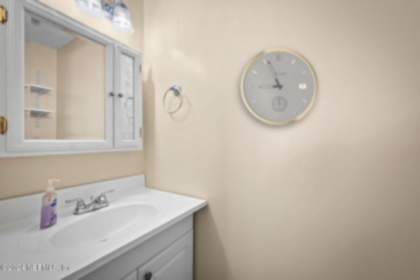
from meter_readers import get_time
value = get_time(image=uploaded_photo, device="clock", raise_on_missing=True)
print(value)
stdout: 8:56
